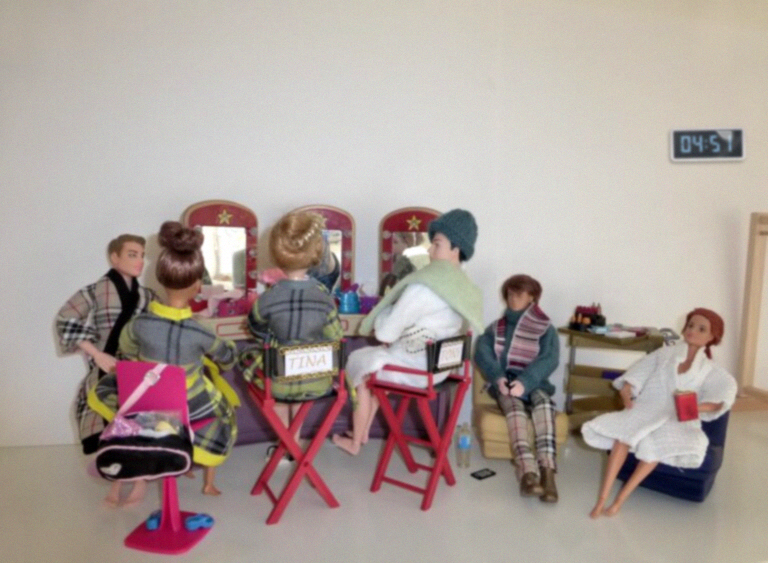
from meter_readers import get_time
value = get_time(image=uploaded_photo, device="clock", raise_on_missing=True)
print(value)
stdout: 4:51
